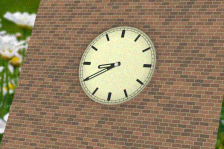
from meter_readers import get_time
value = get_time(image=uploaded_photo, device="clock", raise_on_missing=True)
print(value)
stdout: 8:40
